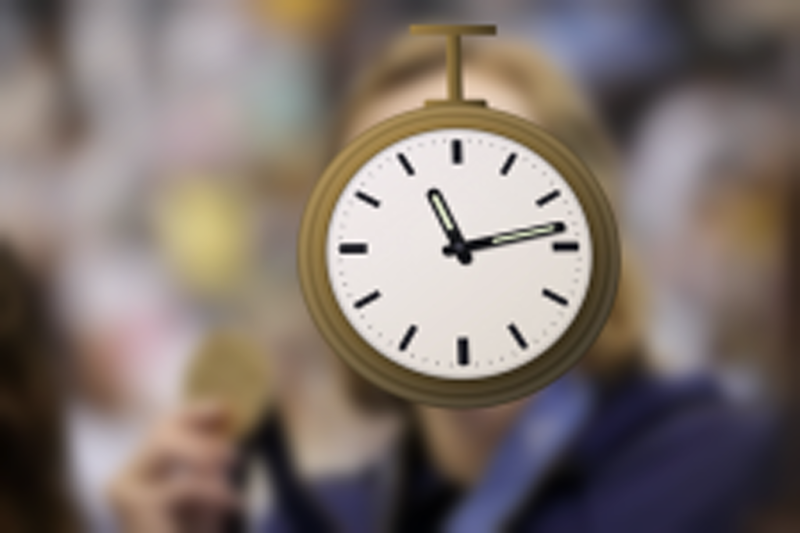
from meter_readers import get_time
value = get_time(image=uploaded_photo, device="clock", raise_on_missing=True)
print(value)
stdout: 11:13
